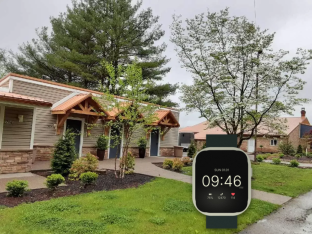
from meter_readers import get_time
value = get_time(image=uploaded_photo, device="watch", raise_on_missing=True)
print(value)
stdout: 9:46
